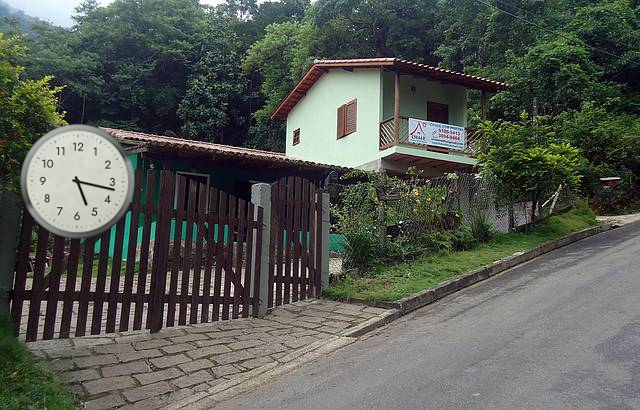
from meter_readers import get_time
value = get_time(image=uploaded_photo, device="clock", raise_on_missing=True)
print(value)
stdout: 5:17
